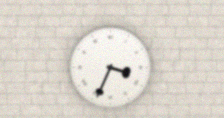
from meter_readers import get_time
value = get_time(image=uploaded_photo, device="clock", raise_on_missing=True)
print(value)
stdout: 3:34
